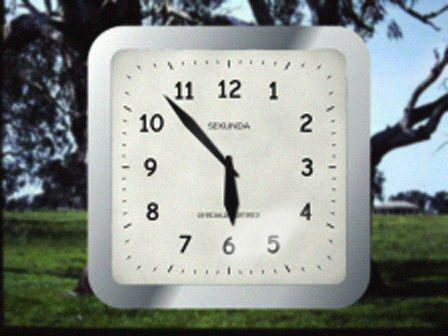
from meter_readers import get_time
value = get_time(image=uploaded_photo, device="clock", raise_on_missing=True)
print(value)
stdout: 5:53
